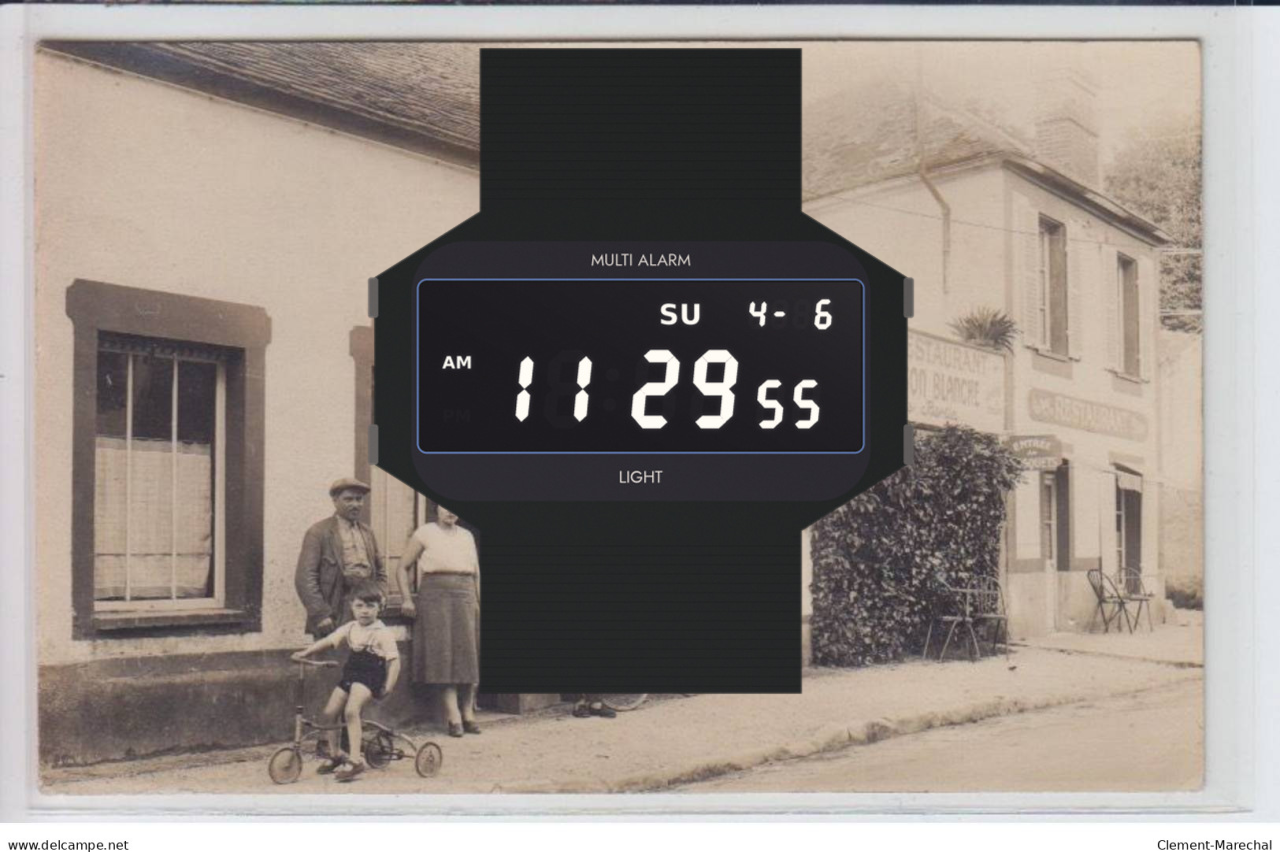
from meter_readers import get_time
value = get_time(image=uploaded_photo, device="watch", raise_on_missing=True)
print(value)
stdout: 11:29:55
